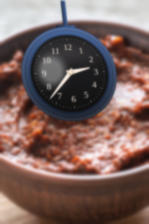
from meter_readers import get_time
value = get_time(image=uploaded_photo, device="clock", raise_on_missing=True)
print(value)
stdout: 2:37
